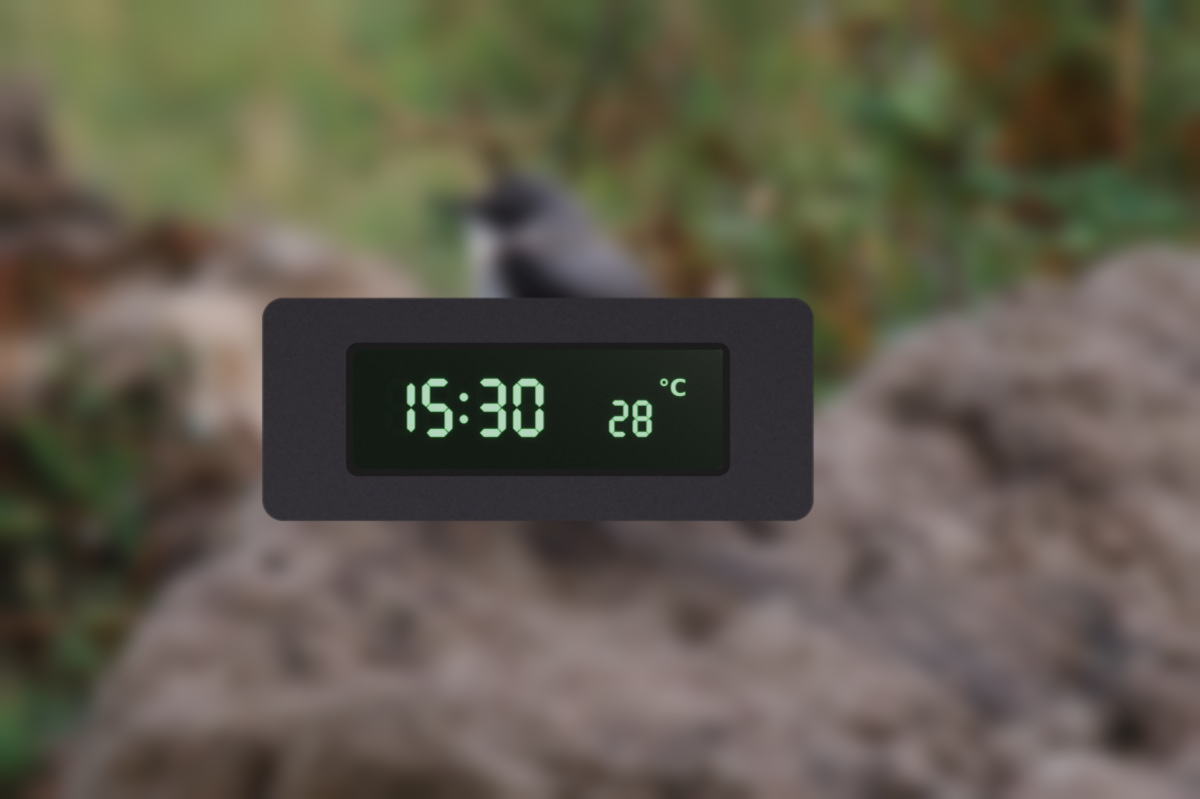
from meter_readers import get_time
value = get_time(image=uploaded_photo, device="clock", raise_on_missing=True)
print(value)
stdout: 15:30
